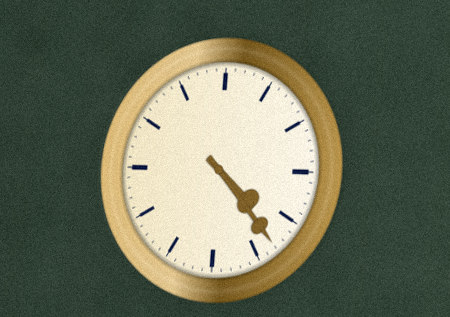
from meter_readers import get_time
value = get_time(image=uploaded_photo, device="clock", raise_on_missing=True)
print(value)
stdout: 4:23
